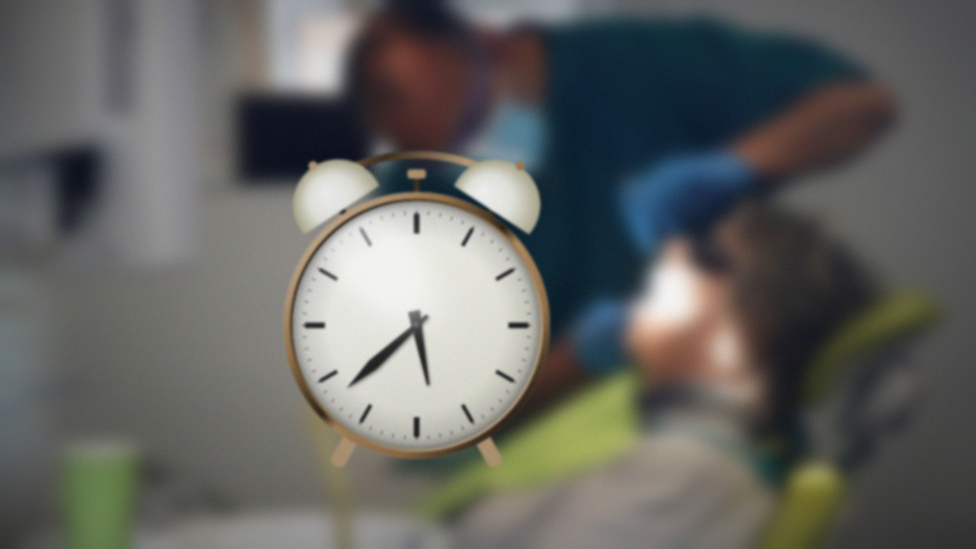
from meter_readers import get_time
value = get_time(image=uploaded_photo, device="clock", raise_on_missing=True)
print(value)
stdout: 5:38
